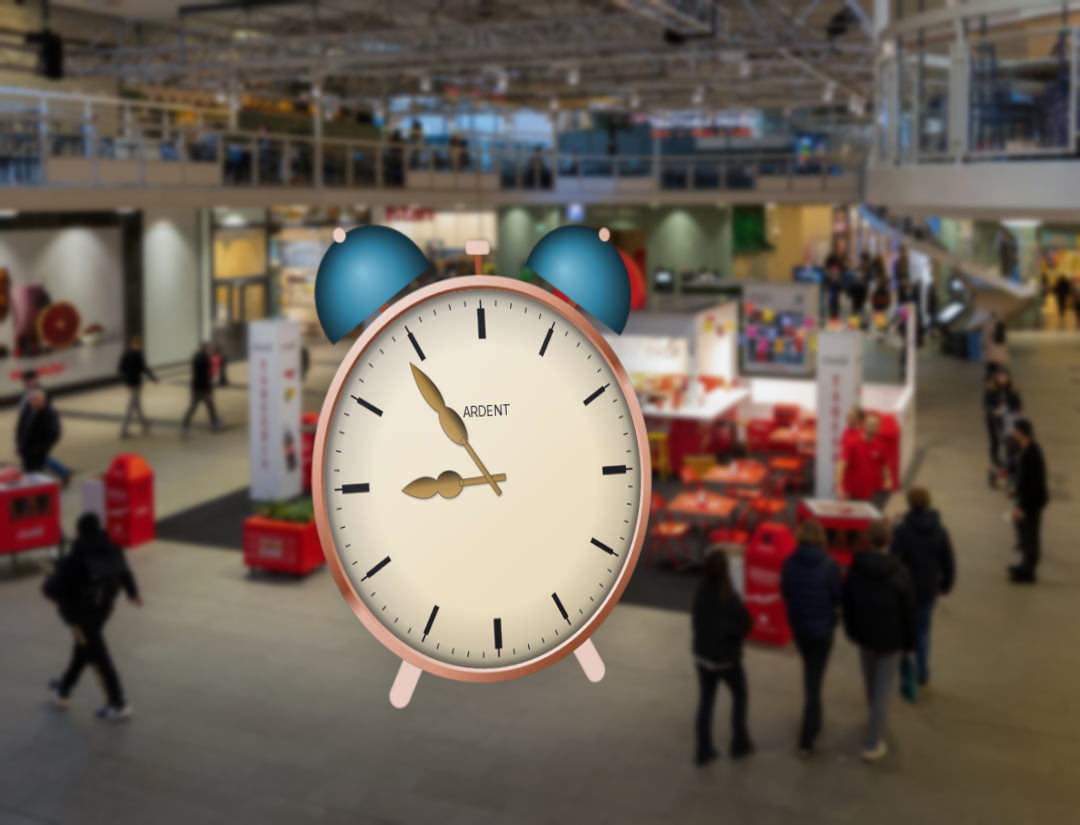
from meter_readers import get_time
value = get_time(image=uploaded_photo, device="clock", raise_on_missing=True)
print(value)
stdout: 8:54
